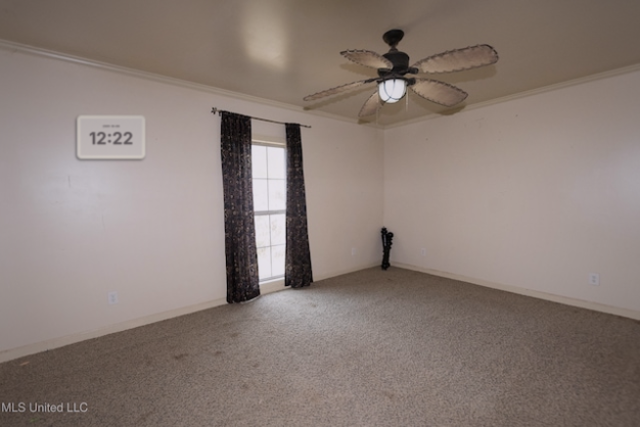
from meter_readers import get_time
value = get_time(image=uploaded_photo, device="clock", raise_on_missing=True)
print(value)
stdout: 12:22
